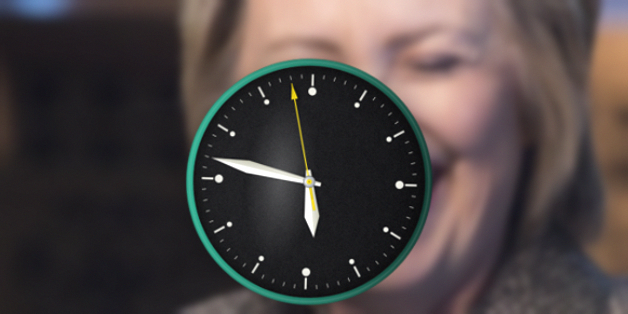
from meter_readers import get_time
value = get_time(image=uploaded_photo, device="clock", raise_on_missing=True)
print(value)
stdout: 5:46:58
